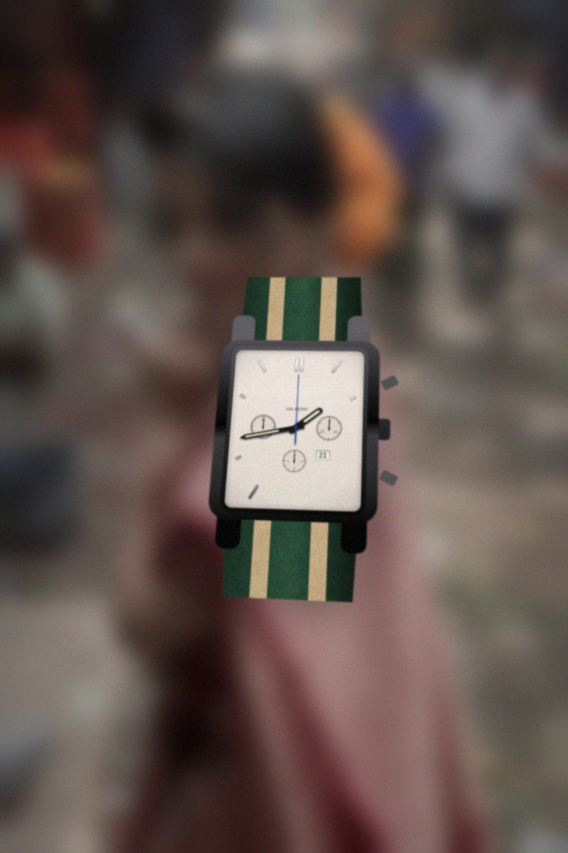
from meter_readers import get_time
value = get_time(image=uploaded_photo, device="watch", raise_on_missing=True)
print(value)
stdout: 1:43
